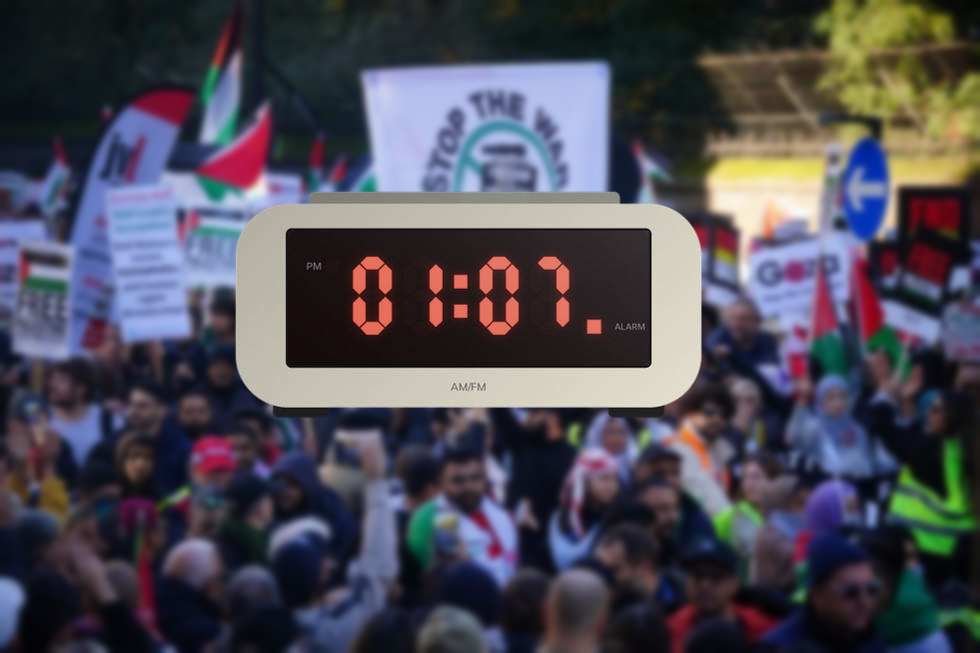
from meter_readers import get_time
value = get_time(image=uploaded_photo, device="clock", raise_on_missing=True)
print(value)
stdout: 1:07
